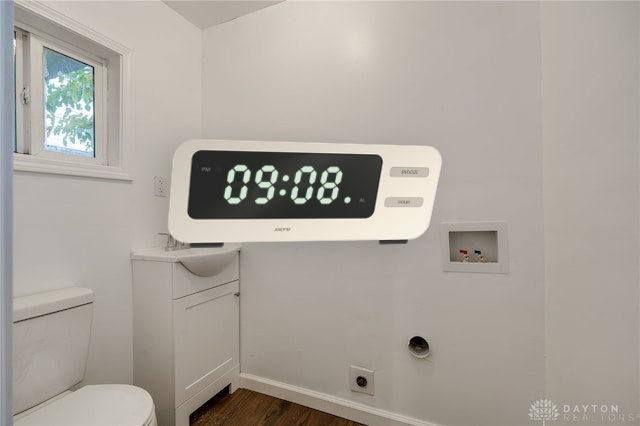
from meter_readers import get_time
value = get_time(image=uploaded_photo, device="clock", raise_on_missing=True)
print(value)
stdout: 9:08
